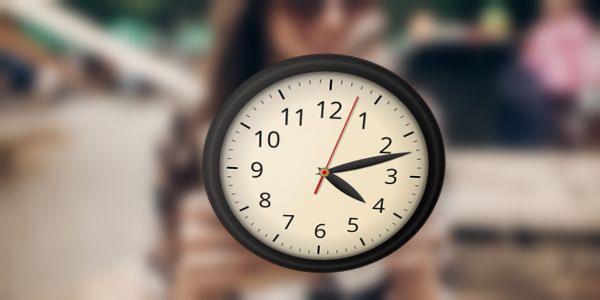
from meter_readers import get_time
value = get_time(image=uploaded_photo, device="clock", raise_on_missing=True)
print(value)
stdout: 4:12:03
